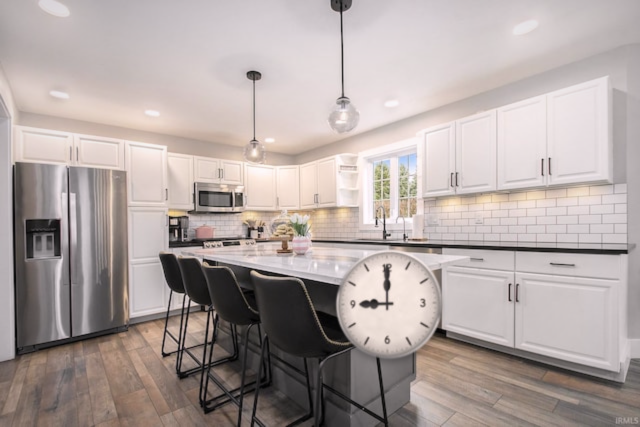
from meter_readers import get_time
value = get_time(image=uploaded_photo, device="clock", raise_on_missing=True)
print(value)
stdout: 9:00
